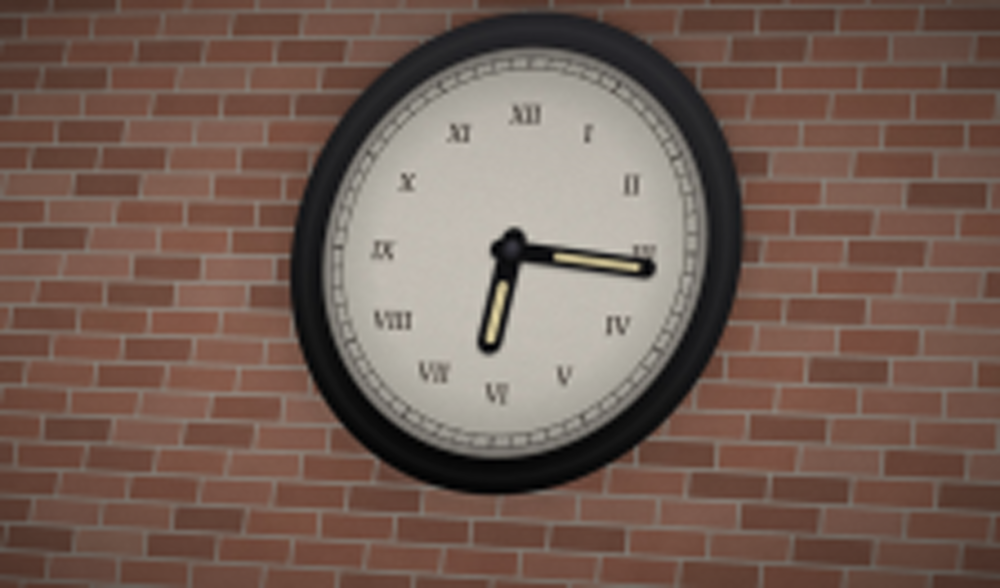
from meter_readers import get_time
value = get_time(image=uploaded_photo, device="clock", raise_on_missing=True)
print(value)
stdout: 6:16
